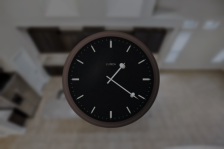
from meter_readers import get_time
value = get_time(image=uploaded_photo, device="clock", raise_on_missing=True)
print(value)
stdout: 1:21
